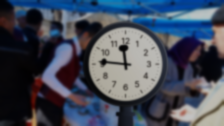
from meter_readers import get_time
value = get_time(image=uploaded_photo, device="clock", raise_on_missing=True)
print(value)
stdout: 11:46
